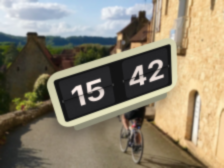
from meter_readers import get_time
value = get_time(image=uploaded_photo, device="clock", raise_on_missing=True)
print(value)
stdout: 15:42
